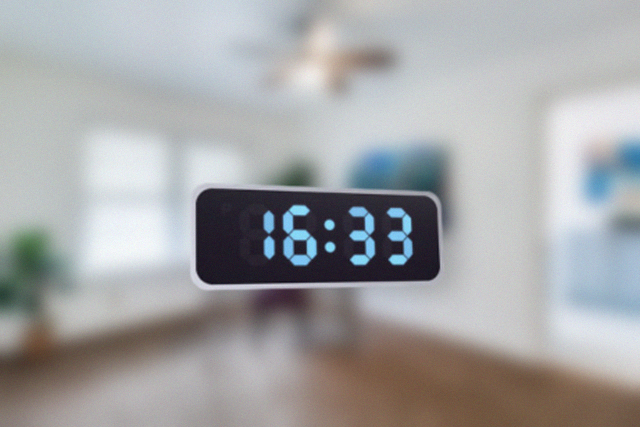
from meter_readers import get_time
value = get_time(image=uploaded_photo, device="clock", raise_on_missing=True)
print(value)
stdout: 16:33
